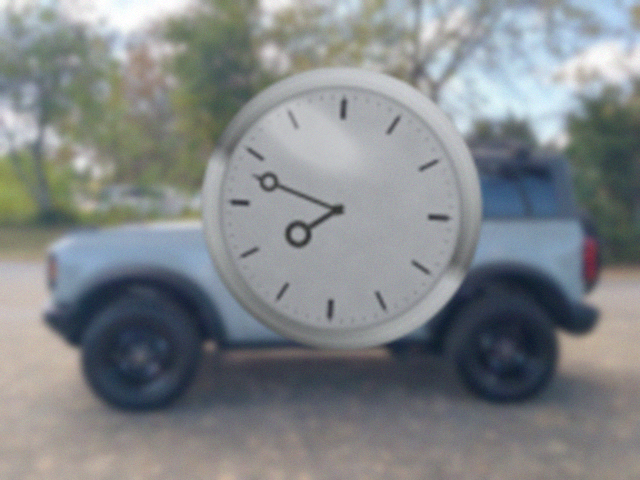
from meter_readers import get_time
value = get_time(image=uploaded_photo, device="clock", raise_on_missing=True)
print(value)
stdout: 7:48
